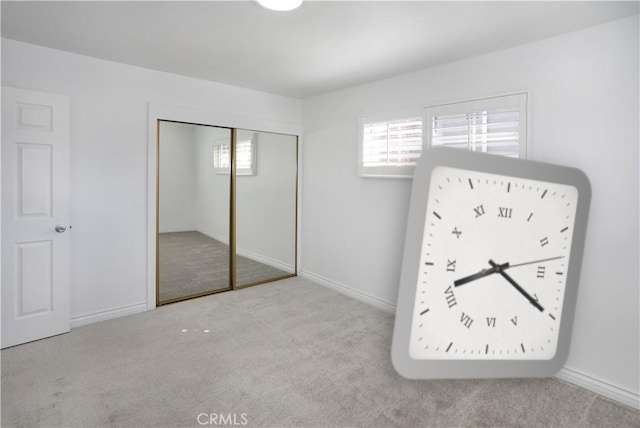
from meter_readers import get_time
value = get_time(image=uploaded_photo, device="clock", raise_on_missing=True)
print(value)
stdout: 8:20:13
